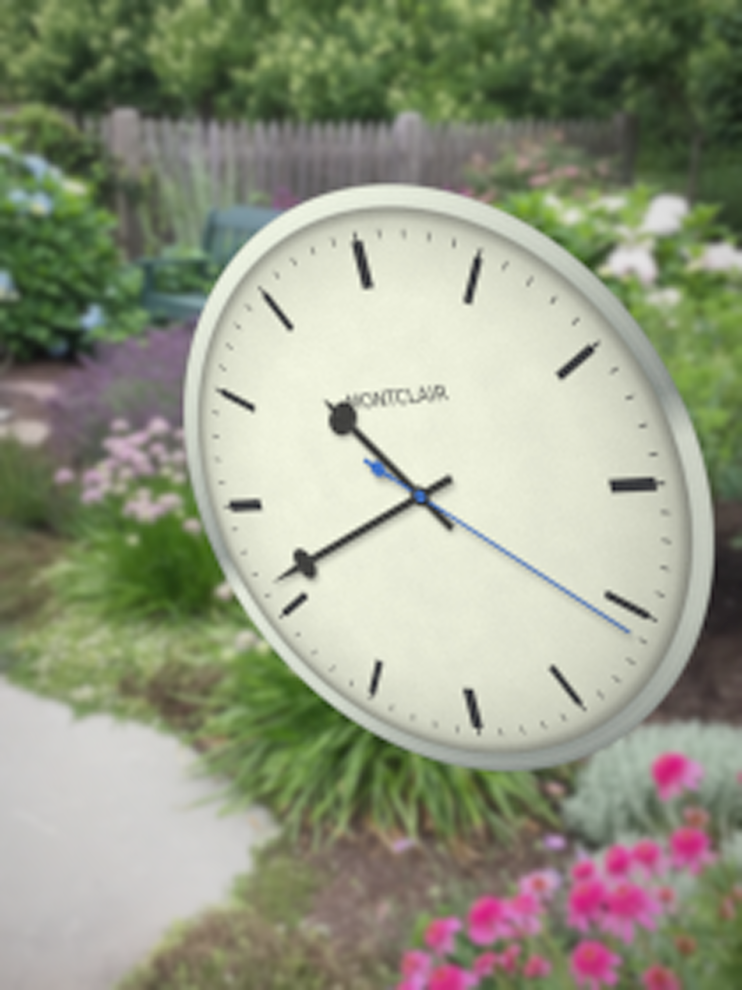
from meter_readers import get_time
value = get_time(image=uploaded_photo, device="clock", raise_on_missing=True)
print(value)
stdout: 10:41:21
